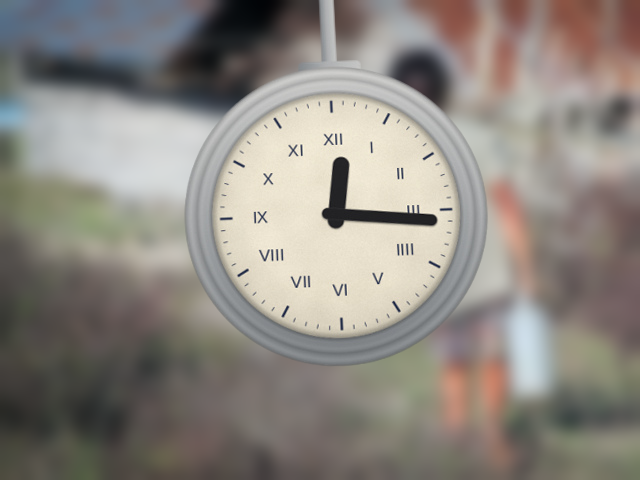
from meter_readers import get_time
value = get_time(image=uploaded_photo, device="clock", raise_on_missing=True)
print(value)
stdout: 12:16
